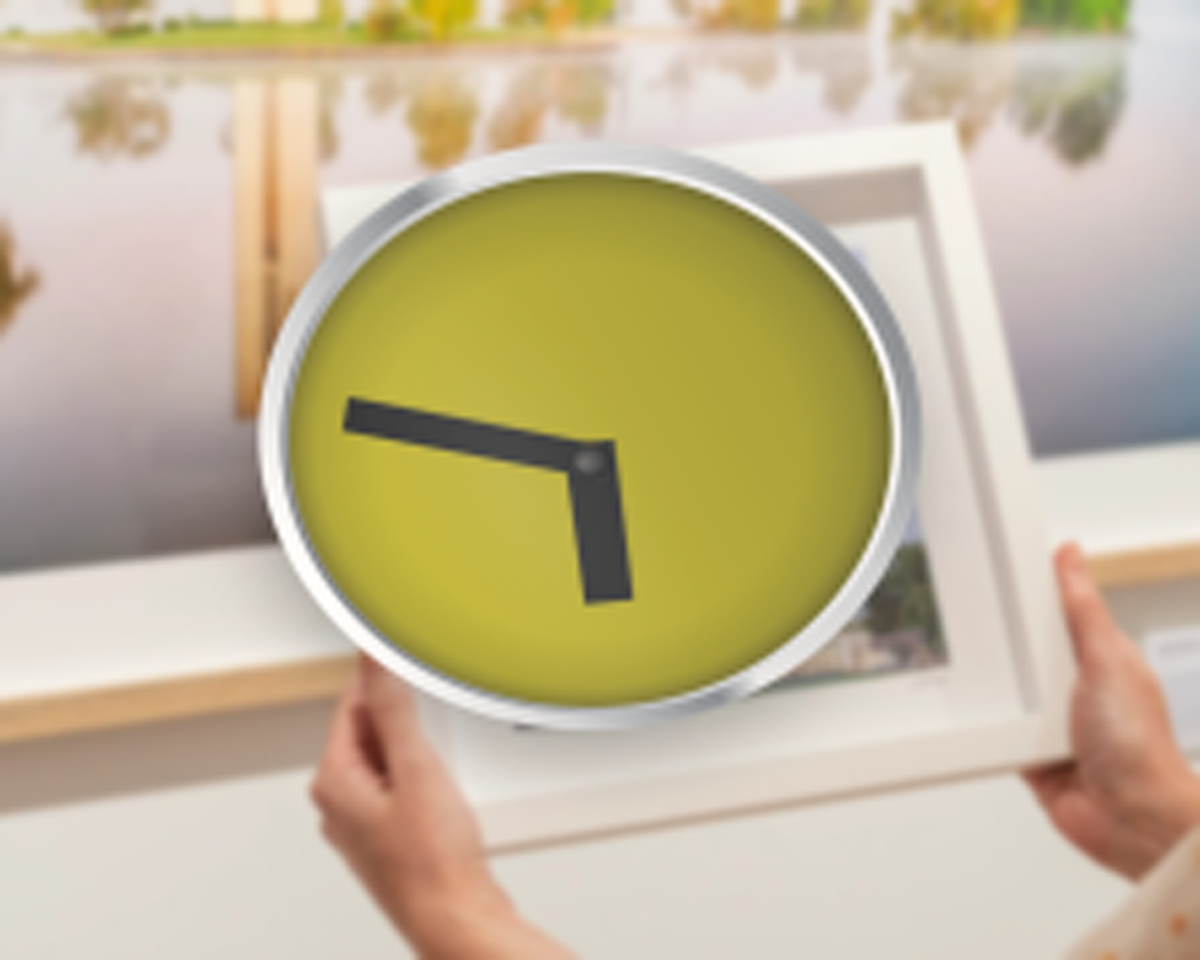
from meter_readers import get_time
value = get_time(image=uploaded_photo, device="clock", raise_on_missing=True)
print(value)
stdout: 5:47
